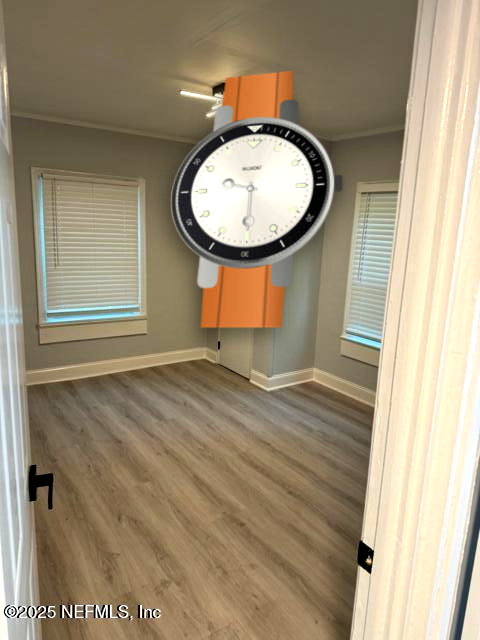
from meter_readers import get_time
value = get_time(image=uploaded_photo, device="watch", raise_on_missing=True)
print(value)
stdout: 9:30
